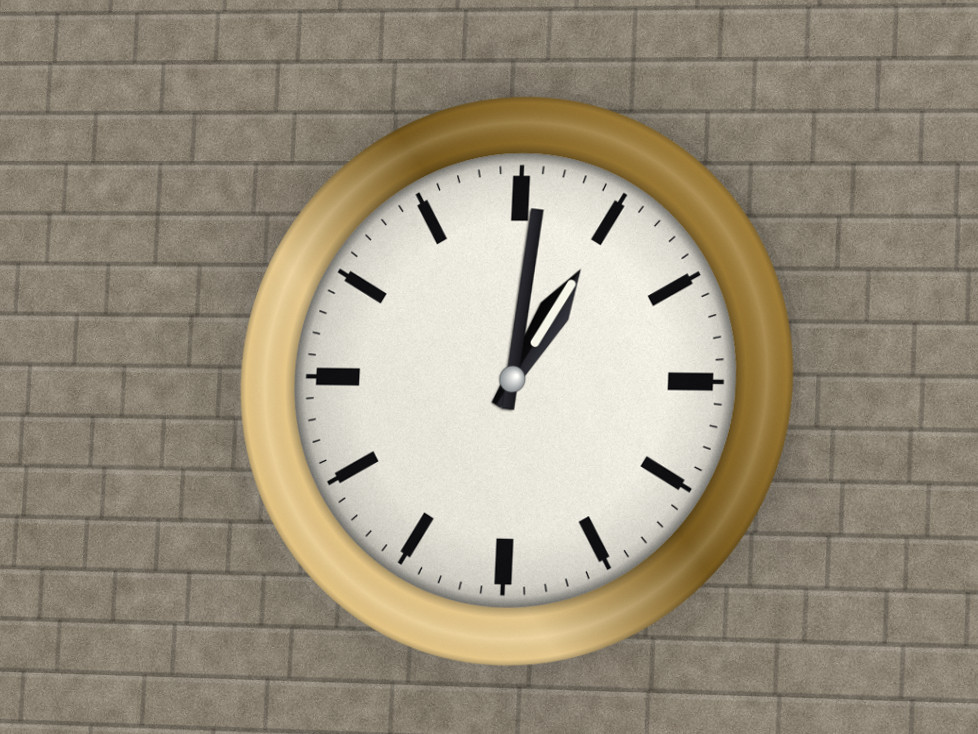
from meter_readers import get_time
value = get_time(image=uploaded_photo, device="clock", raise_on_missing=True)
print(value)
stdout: 1:01
